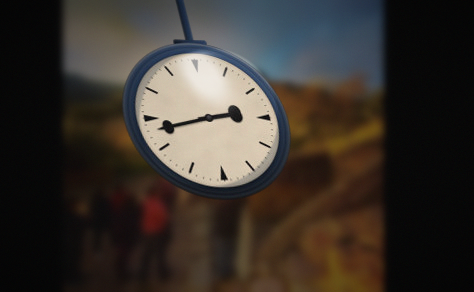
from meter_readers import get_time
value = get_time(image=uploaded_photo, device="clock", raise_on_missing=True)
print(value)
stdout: 2:43
